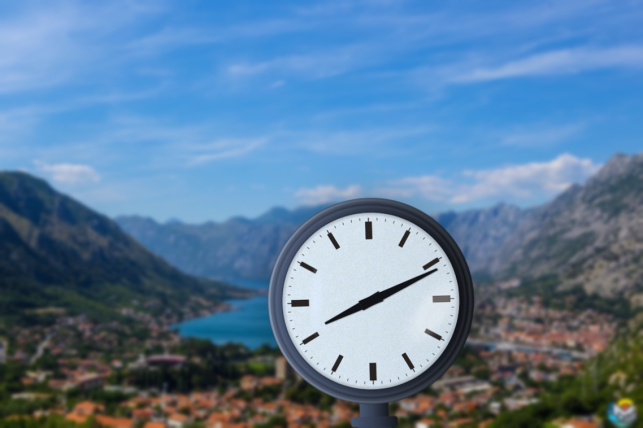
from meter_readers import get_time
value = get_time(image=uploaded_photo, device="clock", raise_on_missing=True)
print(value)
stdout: 8:11
